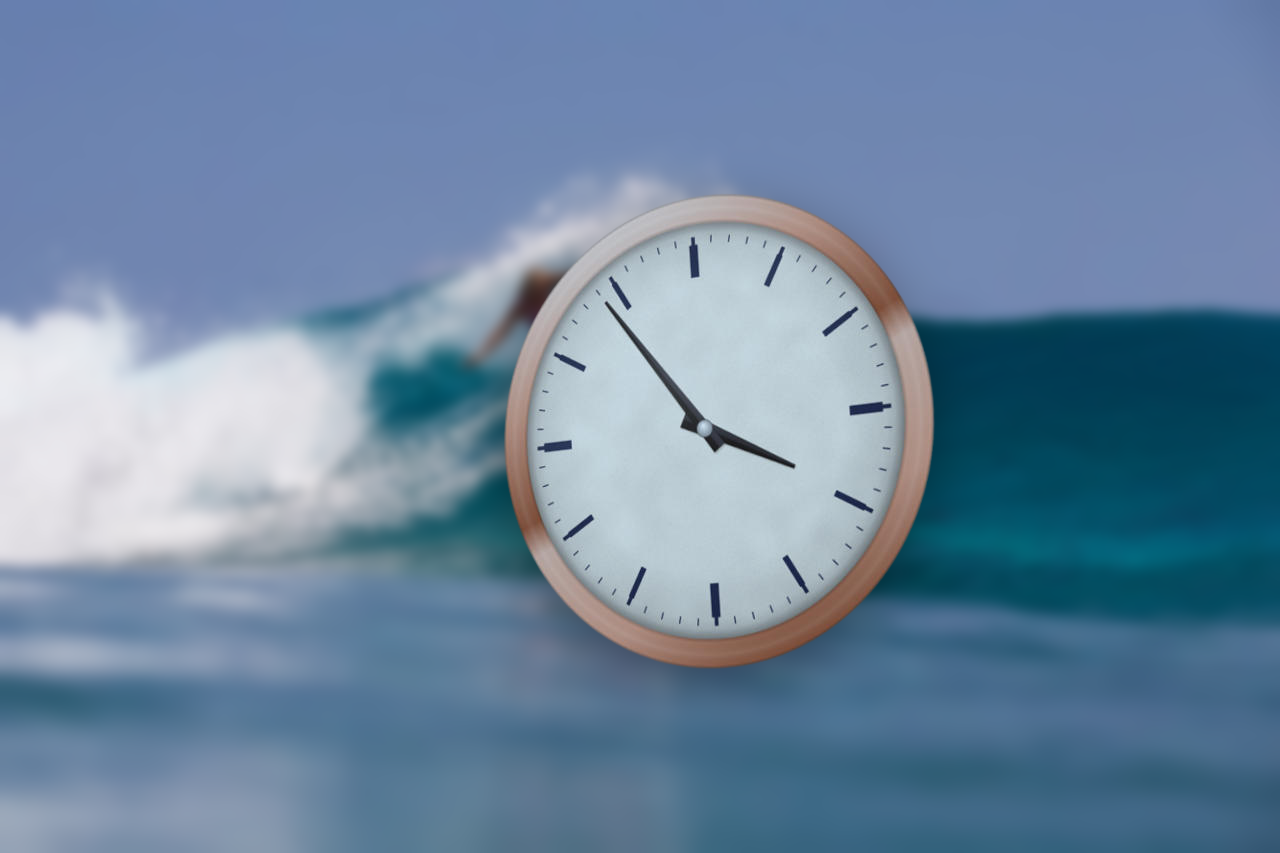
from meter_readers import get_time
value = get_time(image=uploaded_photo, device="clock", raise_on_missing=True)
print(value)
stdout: 3:54
